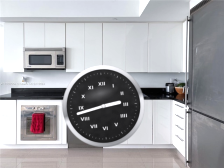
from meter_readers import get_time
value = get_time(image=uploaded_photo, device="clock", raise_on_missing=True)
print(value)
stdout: 2:43
